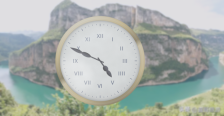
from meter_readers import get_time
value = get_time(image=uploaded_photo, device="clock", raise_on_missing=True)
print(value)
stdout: 4:49
